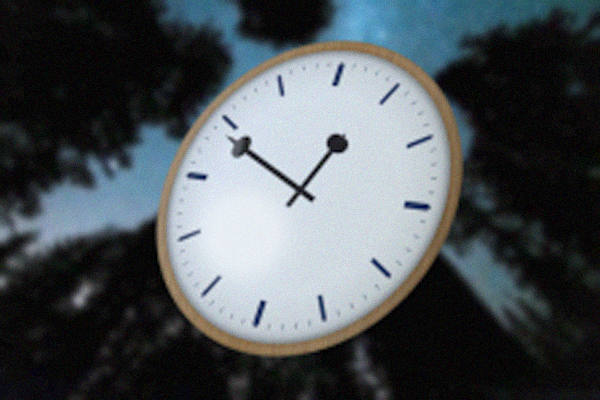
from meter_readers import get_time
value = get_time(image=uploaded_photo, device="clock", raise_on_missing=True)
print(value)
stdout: 12:49
